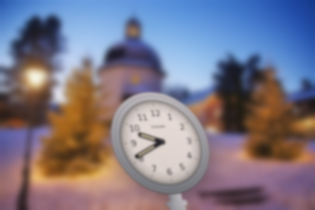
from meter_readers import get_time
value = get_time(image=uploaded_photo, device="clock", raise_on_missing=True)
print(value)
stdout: 9:41
